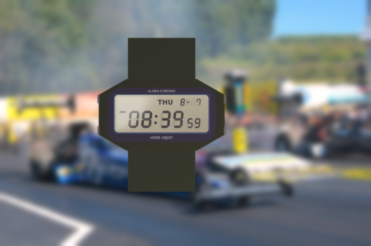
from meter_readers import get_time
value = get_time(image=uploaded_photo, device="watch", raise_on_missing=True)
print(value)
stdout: 8:39:59
